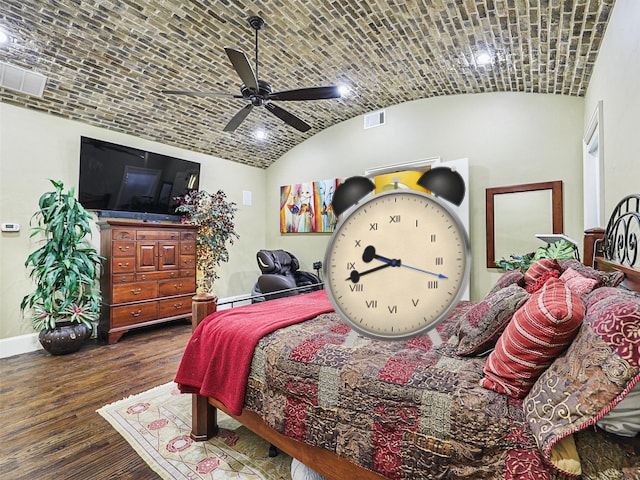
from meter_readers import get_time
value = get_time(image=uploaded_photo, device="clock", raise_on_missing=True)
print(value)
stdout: 9:42:18
